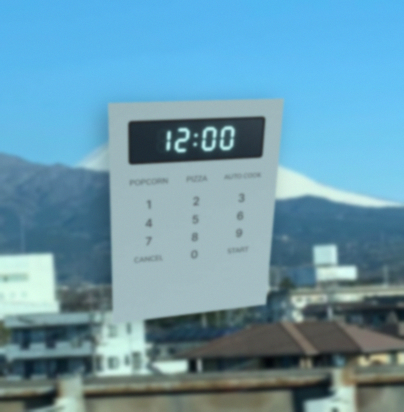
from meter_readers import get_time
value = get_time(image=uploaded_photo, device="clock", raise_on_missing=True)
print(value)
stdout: 12:00
